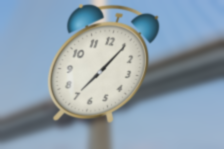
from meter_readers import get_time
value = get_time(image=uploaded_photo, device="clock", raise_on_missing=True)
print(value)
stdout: 7:05
